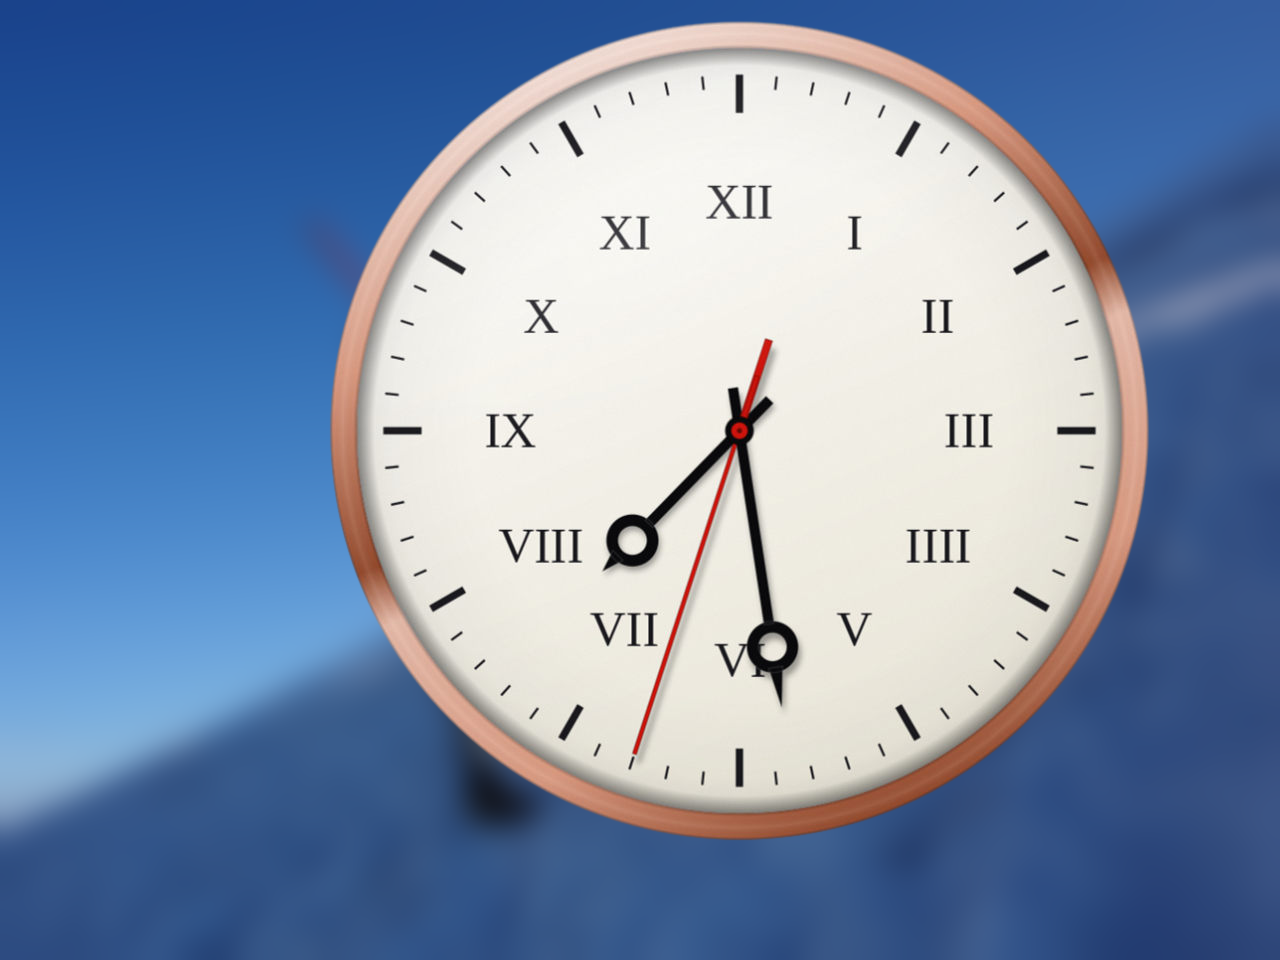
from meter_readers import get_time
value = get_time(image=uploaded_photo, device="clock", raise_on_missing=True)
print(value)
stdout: 7:28:33
